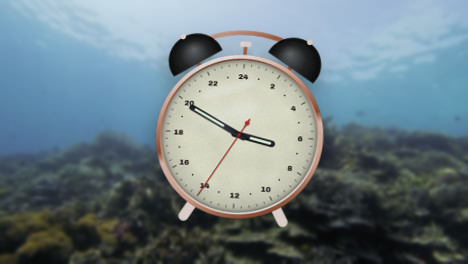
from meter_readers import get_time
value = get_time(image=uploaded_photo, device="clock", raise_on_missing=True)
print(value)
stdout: 6:49:35
